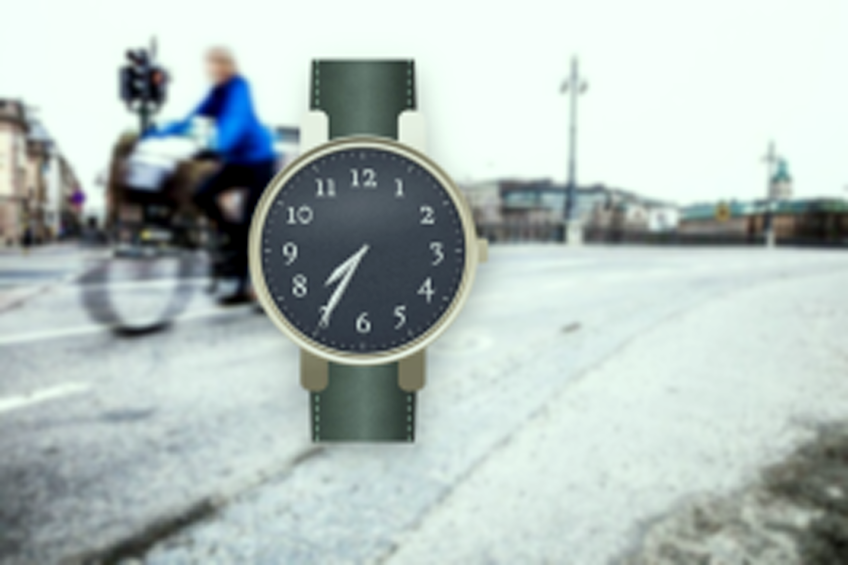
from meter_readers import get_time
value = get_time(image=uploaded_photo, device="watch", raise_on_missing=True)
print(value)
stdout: 7:35
